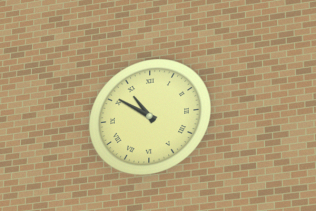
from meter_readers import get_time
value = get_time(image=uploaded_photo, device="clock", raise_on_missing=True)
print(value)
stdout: 10:51
